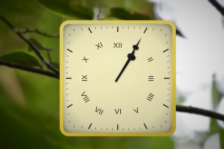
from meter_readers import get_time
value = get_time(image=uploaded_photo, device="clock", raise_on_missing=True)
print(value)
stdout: 1:05
